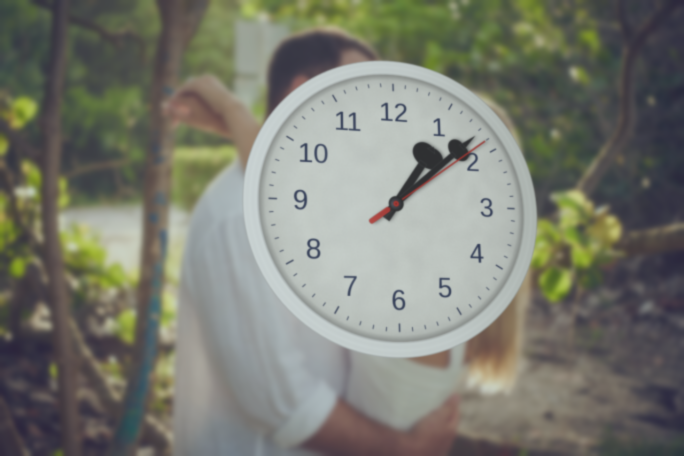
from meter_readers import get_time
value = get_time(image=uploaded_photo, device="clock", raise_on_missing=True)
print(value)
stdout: 1:08:09
